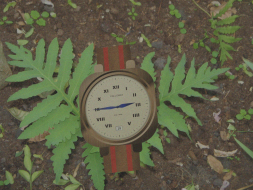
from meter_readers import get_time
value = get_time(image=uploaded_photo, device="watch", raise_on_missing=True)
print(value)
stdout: 2:45
